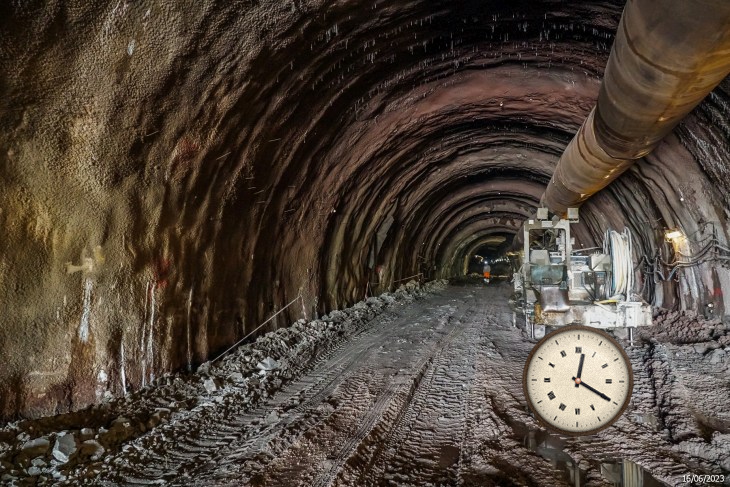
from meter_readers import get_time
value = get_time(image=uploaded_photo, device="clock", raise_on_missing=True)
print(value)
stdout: 12:20
